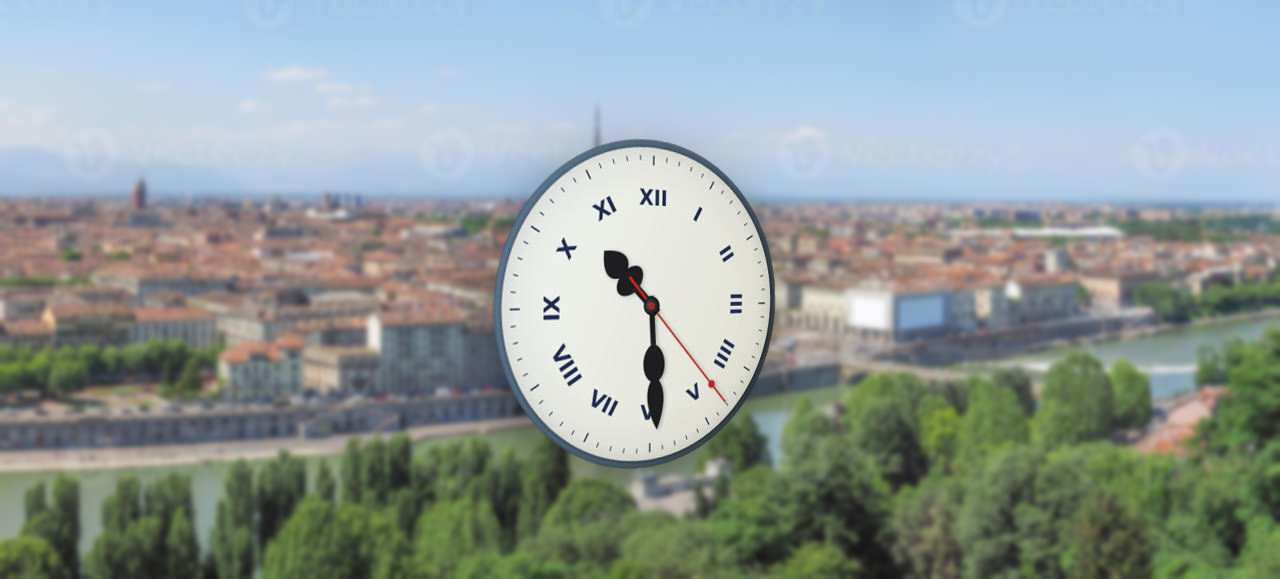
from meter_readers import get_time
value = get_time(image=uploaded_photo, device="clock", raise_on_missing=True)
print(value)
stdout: 10:29:23
